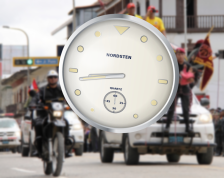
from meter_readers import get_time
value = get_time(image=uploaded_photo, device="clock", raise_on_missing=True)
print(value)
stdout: 8:43
